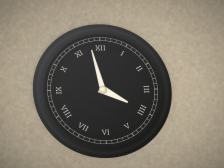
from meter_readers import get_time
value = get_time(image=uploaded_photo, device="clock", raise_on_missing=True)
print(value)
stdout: 3:58
